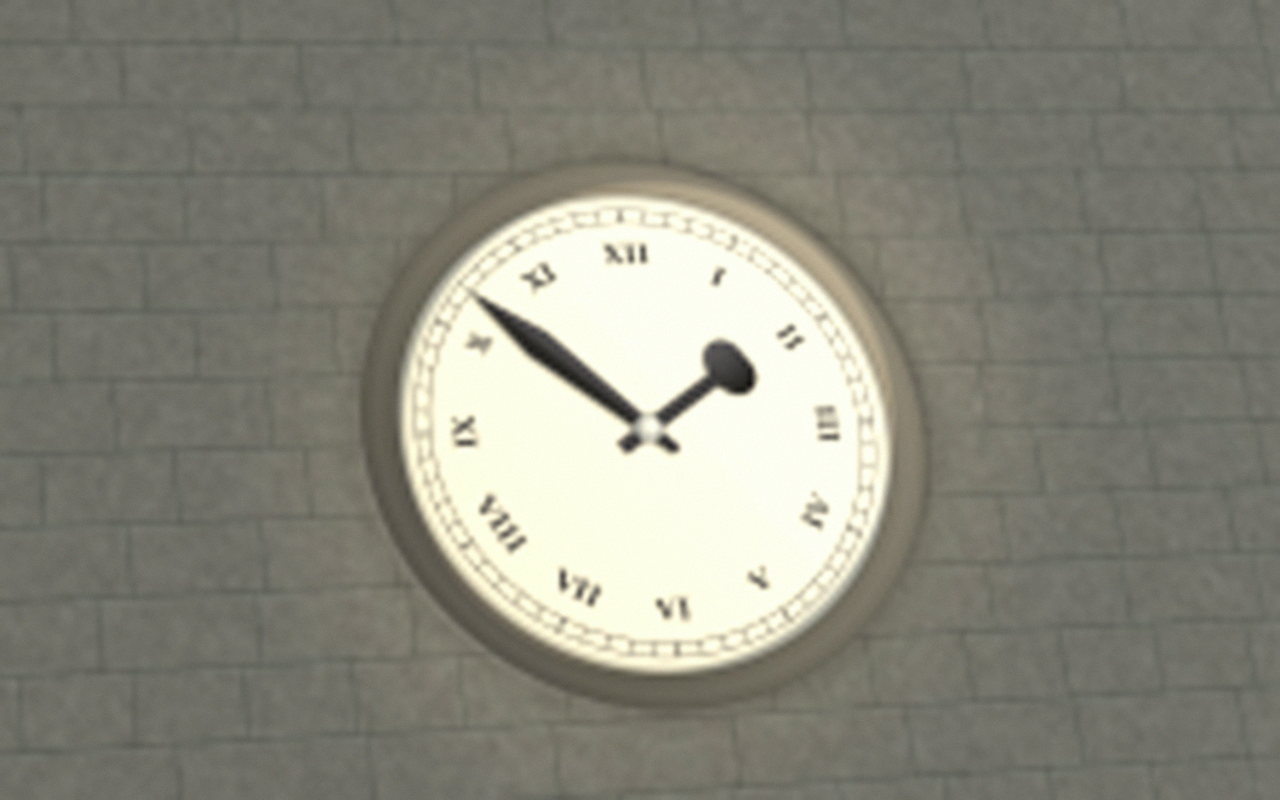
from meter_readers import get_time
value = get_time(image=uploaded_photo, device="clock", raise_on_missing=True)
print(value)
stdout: 1:52
